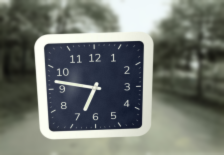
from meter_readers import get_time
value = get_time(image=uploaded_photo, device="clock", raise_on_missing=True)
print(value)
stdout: 6:47
